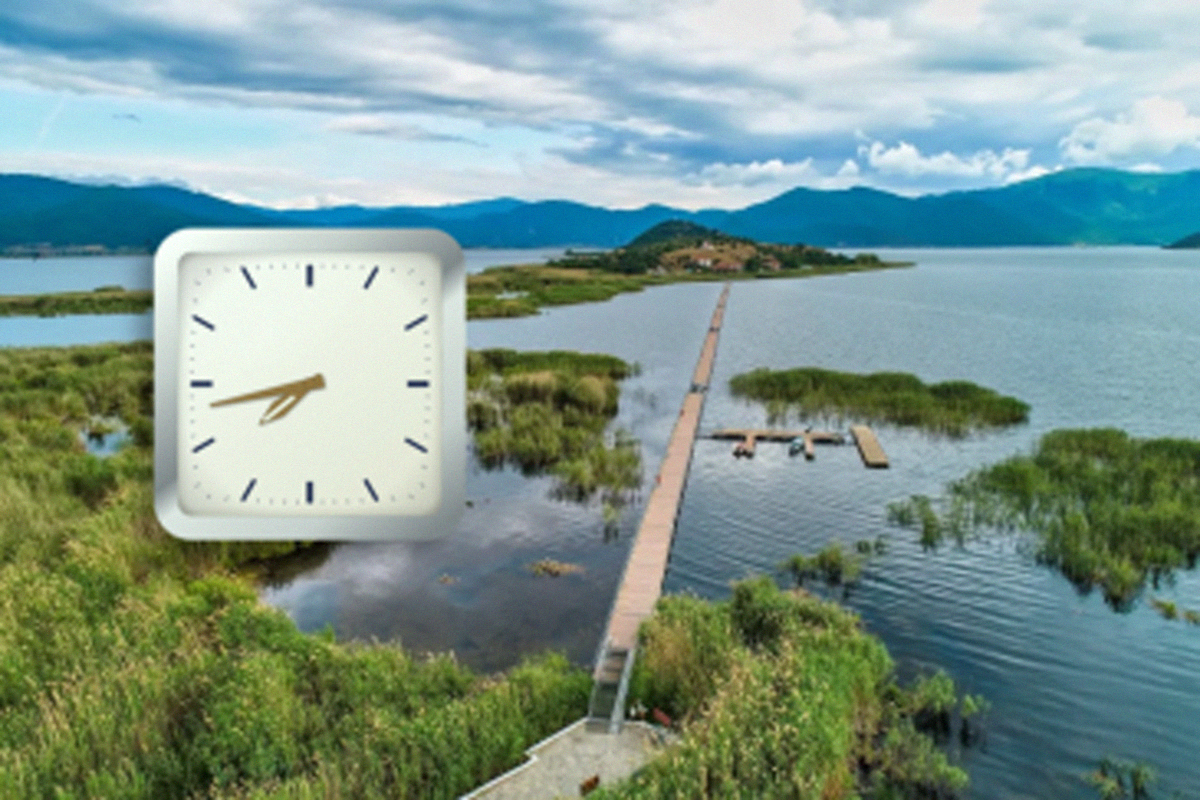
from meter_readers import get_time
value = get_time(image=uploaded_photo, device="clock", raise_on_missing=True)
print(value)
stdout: 7:43
